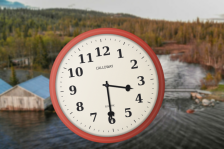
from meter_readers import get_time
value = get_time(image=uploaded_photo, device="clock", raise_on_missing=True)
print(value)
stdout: 3:30
